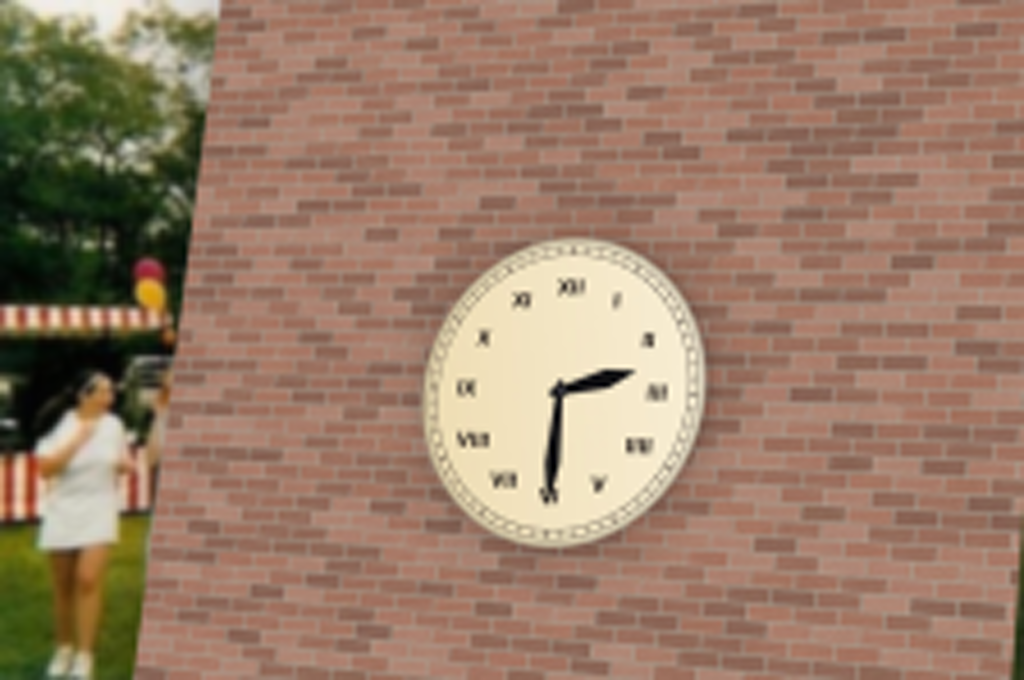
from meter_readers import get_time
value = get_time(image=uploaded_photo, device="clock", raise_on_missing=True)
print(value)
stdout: 2:30
